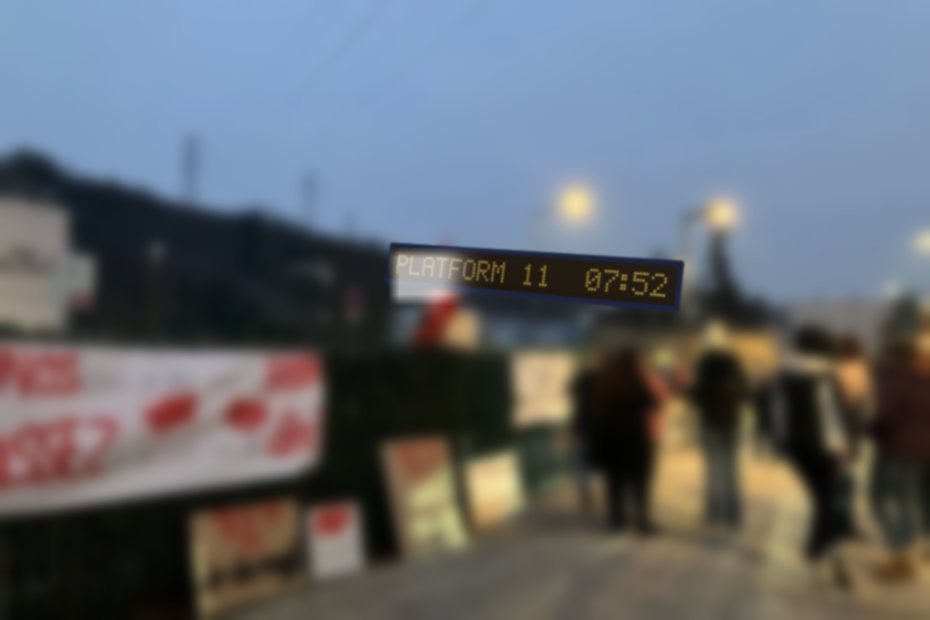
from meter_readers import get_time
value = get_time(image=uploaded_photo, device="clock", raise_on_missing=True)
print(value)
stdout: 7:52
